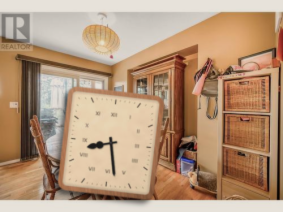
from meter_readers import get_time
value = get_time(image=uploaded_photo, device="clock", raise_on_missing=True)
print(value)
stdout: 8:28
